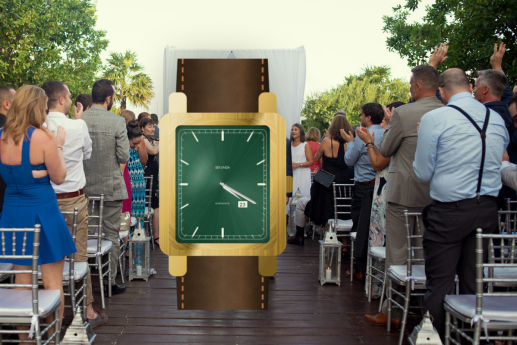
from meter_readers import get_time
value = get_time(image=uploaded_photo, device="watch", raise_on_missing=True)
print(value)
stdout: 4:20
